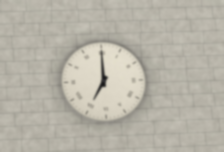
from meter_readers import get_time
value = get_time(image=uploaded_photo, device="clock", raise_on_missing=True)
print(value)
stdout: 7:00
